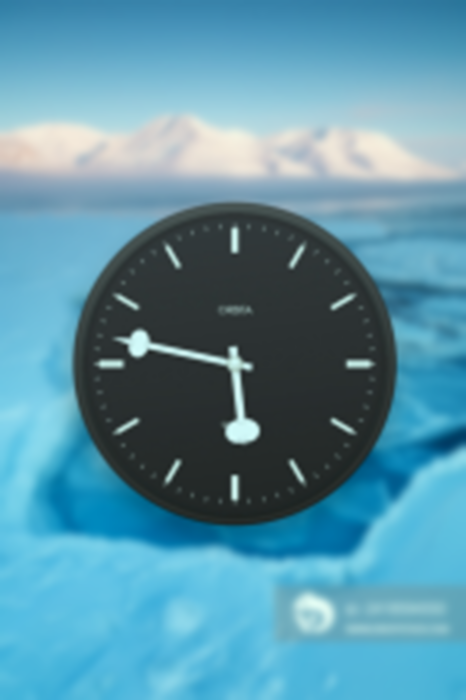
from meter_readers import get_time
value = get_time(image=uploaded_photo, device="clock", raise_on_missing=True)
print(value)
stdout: 5:47
